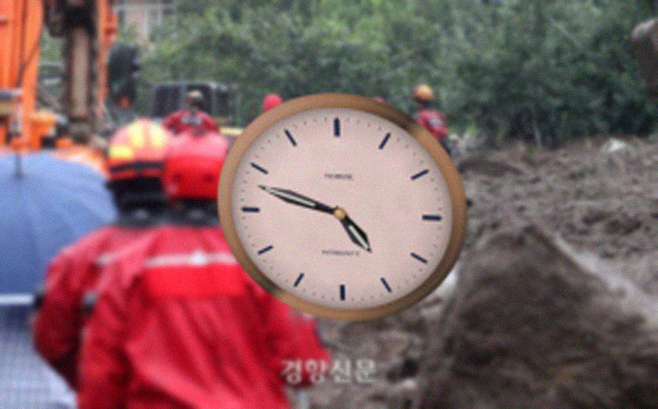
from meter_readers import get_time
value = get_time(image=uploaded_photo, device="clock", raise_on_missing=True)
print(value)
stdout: 4:48
